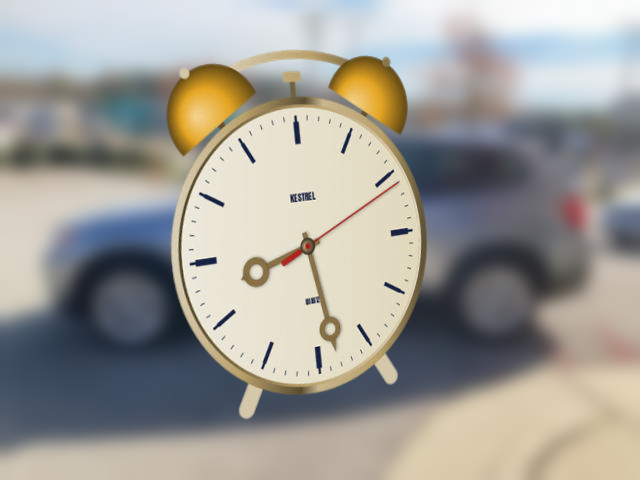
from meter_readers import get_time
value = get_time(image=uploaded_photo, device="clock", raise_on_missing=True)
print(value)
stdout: 8:28:11
